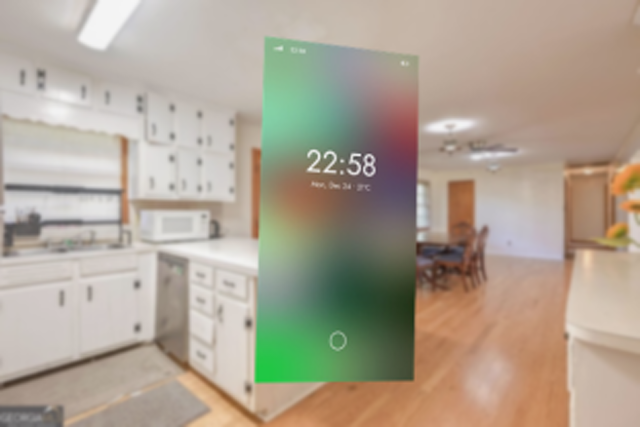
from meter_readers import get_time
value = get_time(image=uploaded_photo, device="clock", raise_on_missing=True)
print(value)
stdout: 22:58
